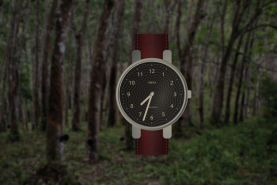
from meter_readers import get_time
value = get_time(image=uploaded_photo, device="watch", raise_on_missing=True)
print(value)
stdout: 7:33
